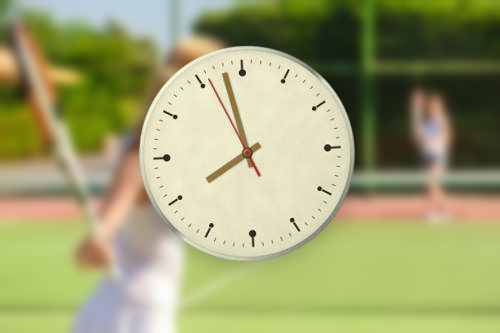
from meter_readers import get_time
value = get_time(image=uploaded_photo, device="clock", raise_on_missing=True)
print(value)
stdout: 7:57:56
